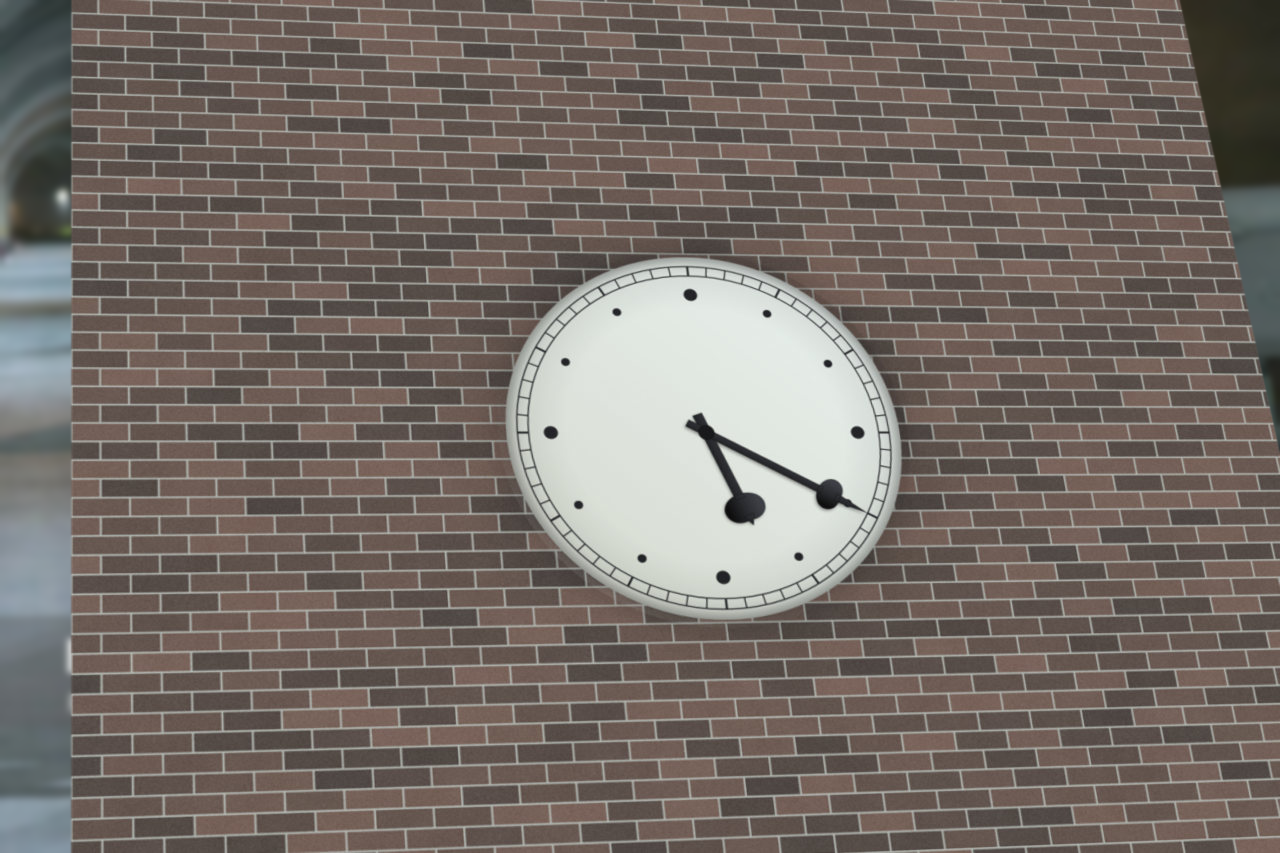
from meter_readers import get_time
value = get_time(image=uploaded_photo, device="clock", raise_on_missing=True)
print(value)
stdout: 5:20
